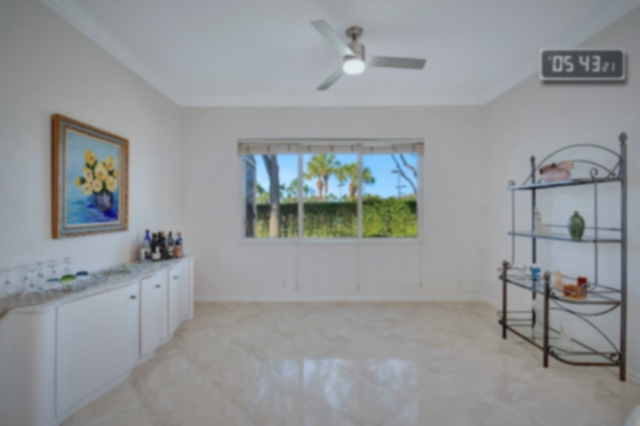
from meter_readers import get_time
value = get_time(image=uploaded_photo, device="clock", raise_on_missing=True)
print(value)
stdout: 5:43
